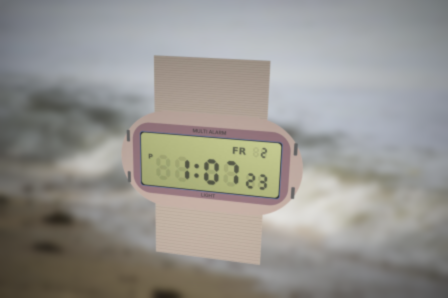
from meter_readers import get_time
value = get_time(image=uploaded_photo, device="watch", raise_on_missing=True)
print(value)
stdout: 1:07:23
